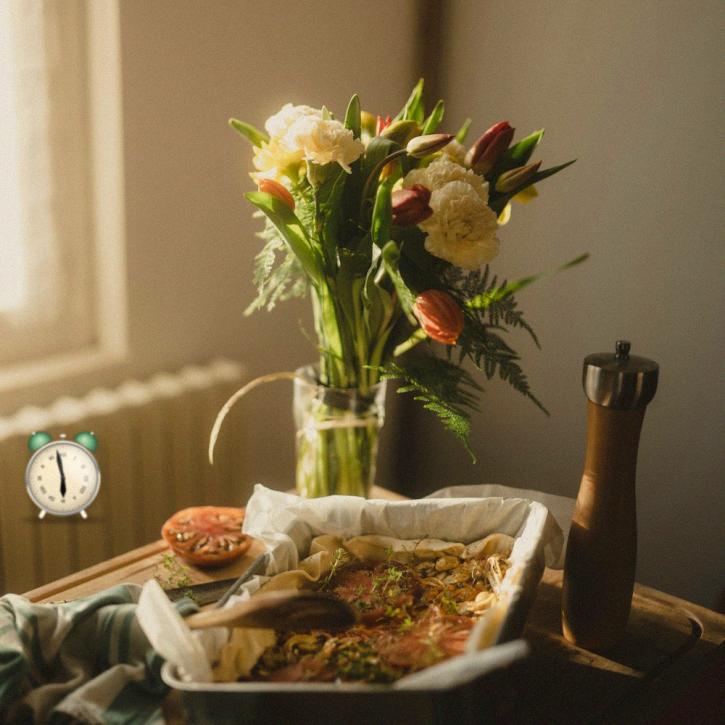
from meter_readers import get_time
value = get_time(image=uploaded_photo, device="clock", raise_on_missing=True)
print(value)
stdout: 5:58
